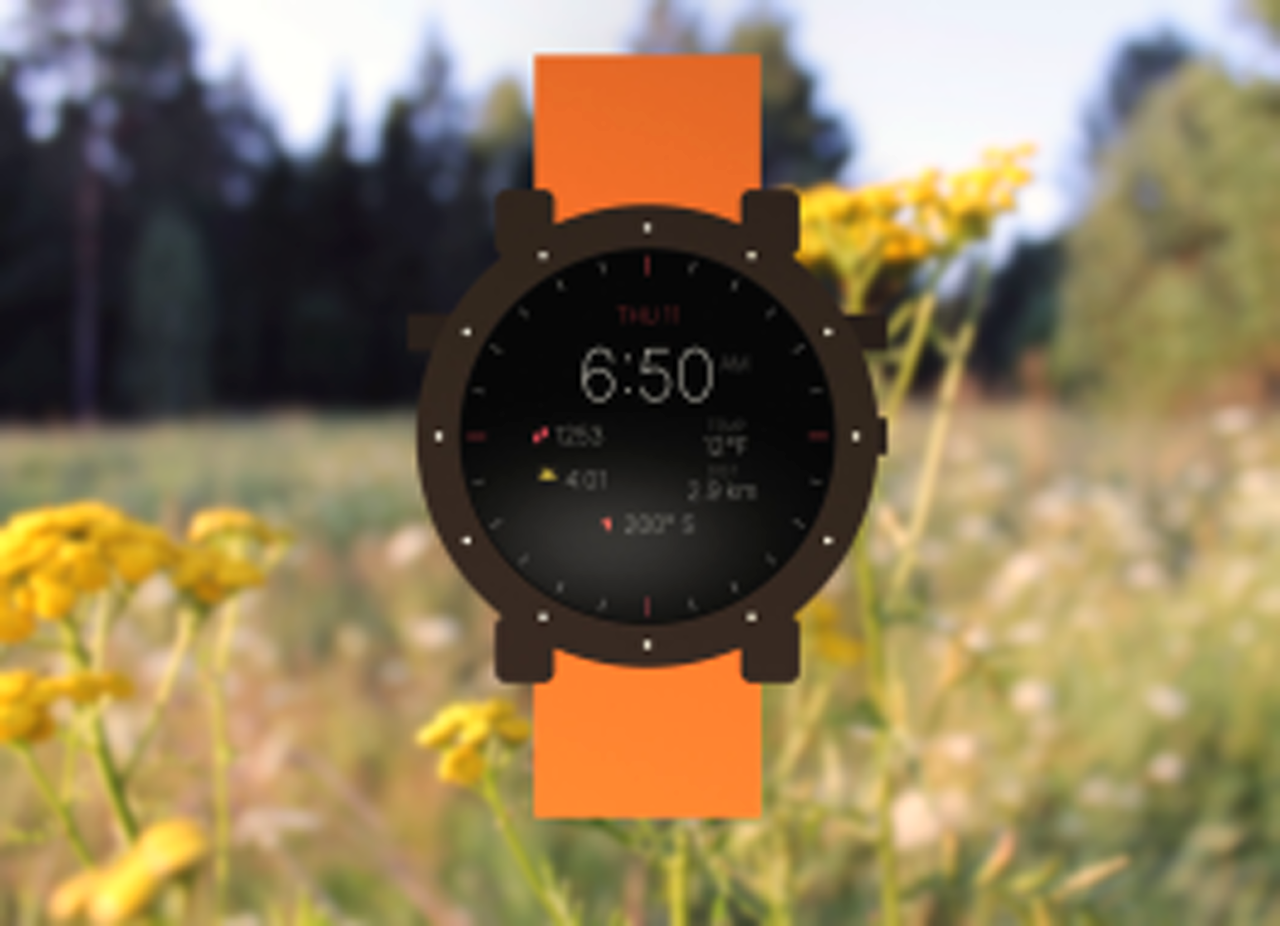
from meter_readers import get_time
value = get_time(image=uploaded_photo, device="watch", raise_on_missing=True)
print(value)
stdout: 6:50
